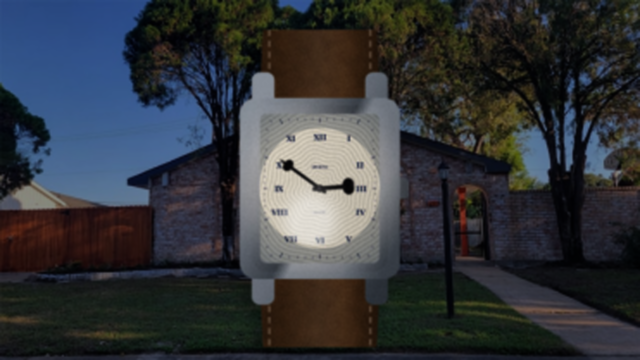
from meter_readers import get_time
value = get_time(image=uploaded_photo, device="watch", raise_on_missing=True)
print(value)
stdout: 2:51
